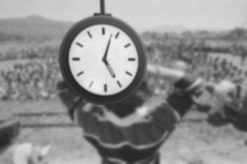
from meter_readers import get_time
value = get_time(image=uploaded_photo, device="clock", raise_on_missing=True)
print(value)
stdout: 5:03
